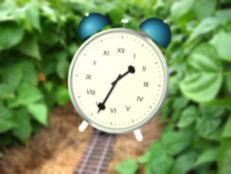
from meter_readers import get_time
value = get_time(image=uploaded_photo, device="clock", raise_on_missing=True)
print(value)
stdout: 1:34
